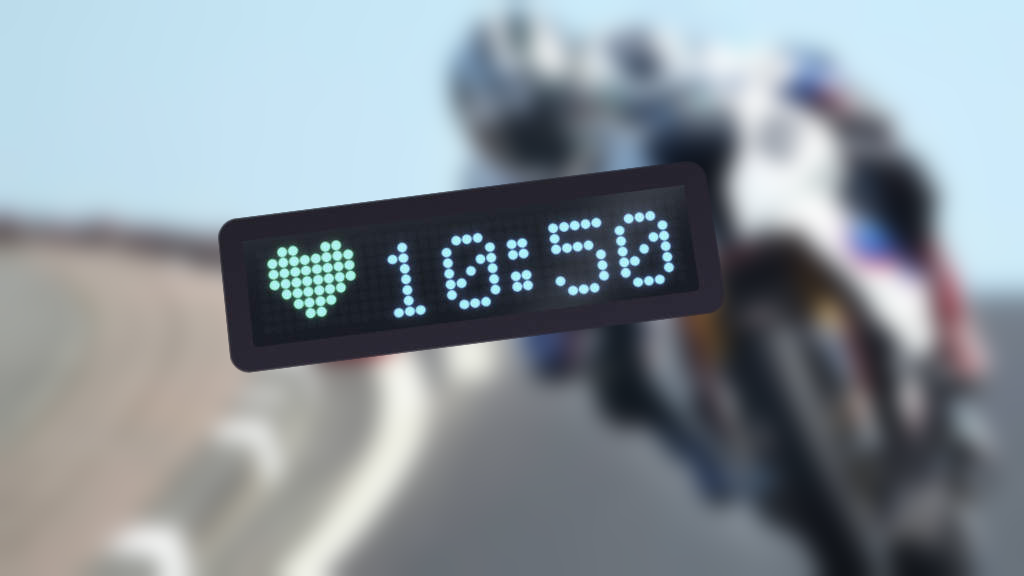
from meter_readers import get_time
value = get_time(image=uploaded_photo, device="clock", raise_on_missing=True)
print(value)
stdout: 10:50
